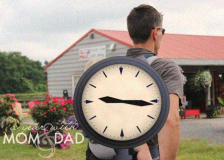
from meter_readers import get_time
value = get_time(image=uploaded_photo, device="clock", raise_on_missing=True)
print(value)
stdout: 9:16
